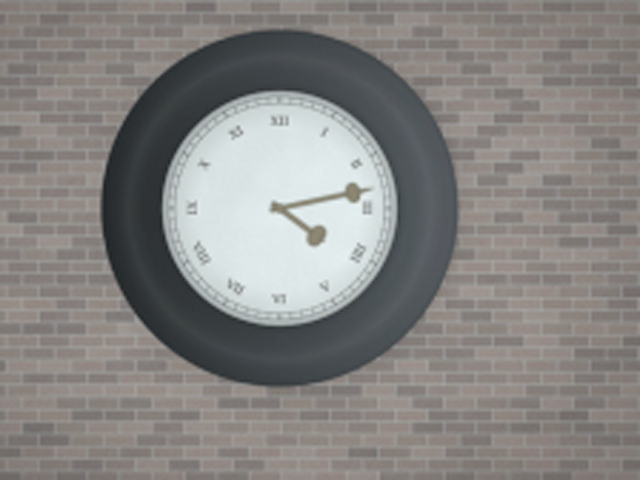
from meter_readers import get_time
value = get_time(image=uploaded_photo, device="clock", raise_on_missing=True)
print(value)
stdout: 4:13
